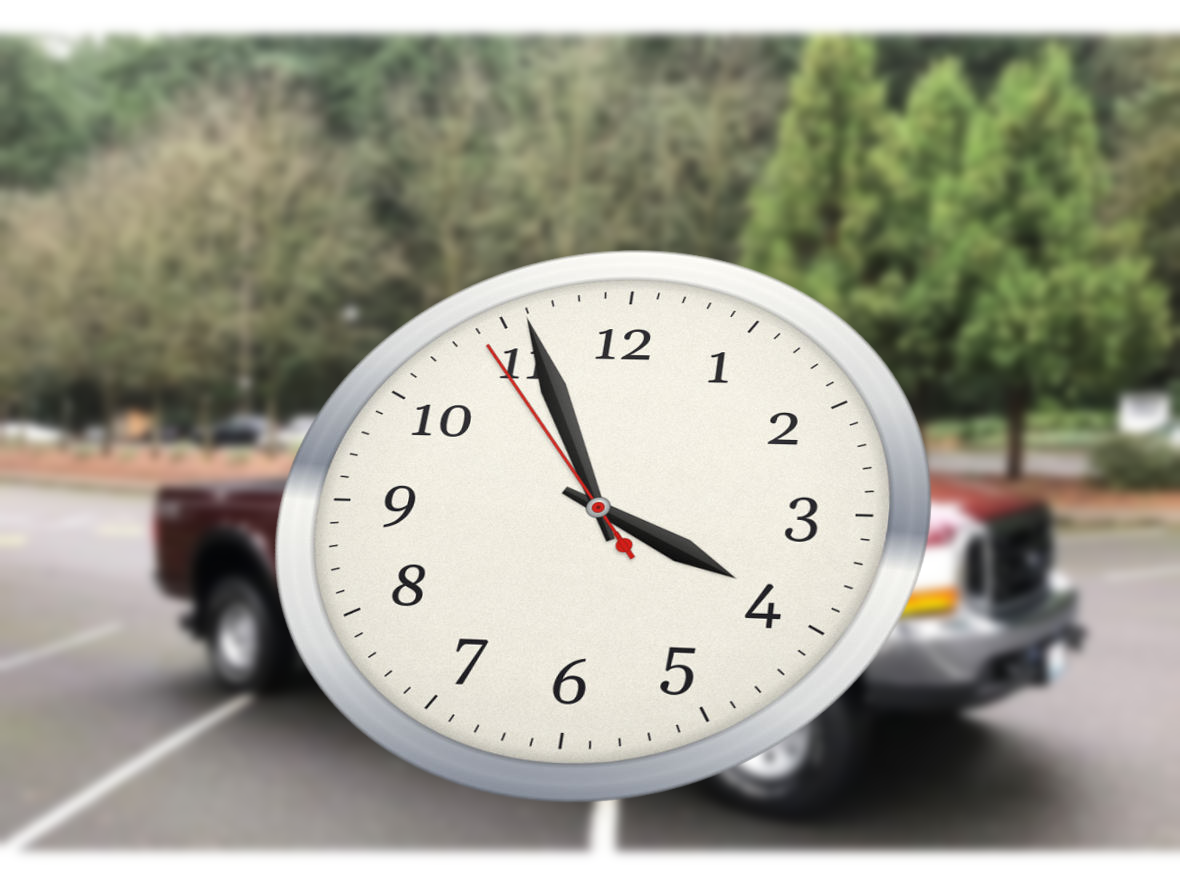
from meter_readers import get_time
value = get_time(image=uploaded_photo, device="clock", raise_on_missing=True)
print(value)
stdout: 3:55:54
